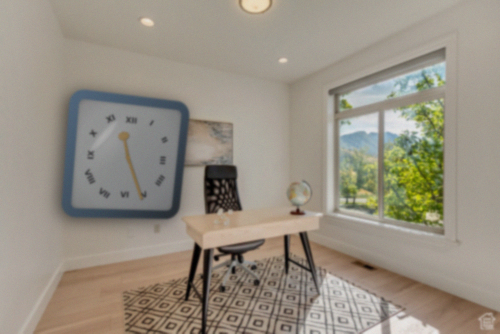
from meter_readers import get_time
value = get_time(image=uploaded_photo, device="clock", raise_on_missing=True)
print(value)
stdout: 11:26
